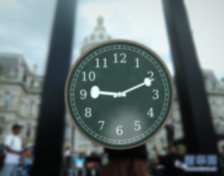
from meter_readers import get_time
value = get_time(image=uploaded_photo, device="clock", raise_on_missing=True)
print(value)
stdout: 9:11
